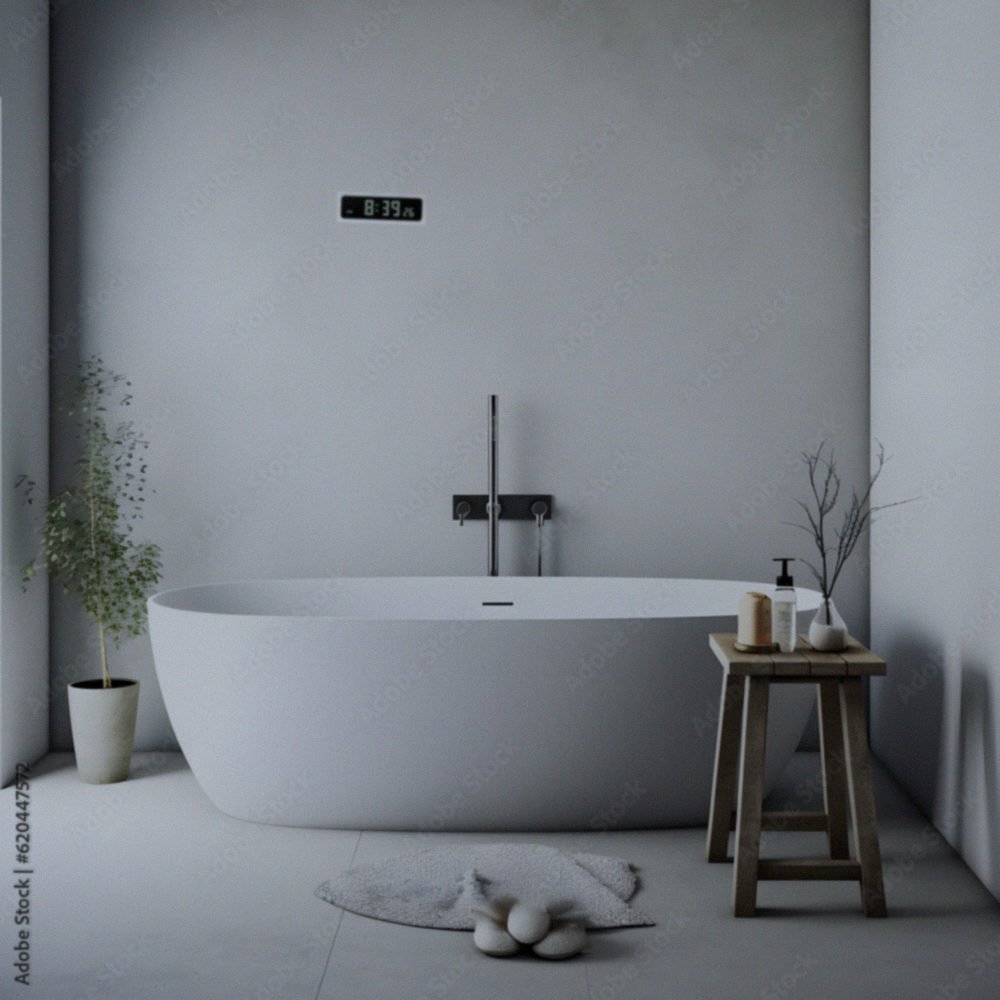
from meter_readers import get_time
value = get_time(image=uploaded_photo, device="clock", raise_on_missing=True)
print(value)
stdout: 8:39
